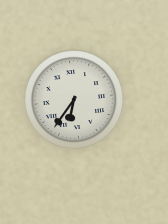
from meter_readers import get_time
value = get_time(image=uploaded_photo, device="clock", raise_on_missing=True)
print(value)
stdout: 6:37
